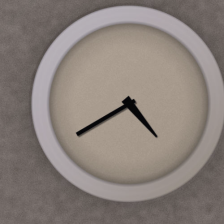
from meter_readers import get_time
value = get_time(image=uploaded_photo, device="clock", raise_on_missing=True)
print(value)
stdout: 4:40
